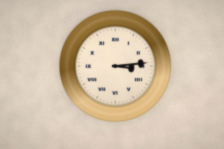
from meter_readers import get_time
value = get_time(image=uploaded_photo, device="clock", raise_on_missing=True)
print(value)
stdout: 3:14
